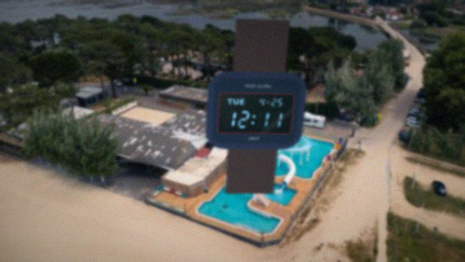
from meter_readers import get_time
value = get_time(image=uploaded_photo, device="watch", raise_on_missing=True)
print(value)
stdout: 12:11
